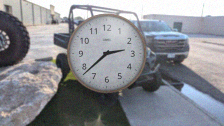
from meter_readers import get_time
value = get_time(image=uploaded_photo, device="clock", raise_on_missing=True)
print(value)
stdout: 2:38
